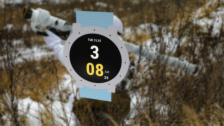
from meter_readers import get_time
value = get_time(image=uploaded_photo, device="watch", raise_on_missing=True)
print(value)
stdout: 3:08
